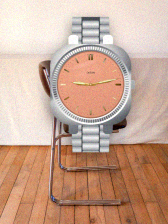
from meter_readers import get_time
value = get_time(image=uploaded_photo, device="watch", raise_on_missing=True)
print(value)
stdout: 9:13
